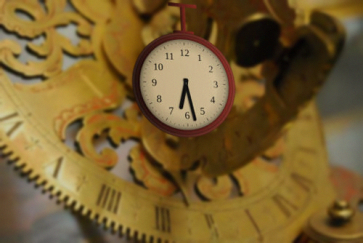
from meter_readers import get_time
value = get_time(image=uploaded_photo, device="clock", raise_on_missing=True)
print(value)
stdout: 6:28
